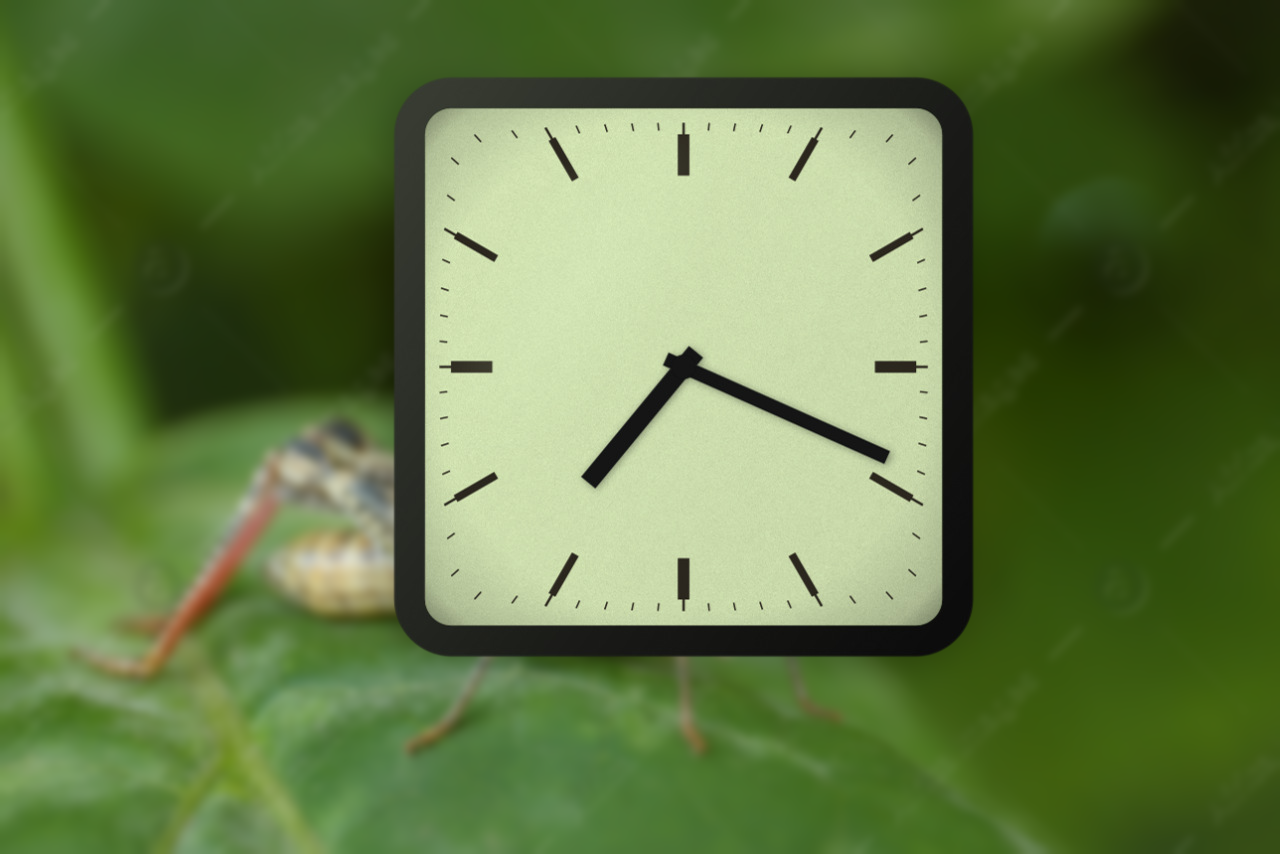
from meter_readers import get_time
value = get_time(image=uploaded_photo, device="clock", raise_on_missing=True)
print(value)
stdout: 7:19
